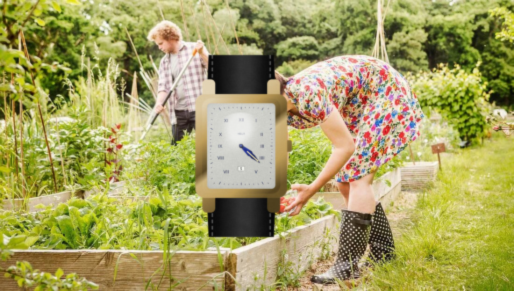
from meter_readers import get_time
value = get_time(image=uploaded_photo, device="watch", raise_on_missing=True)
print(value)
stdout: 4:22
